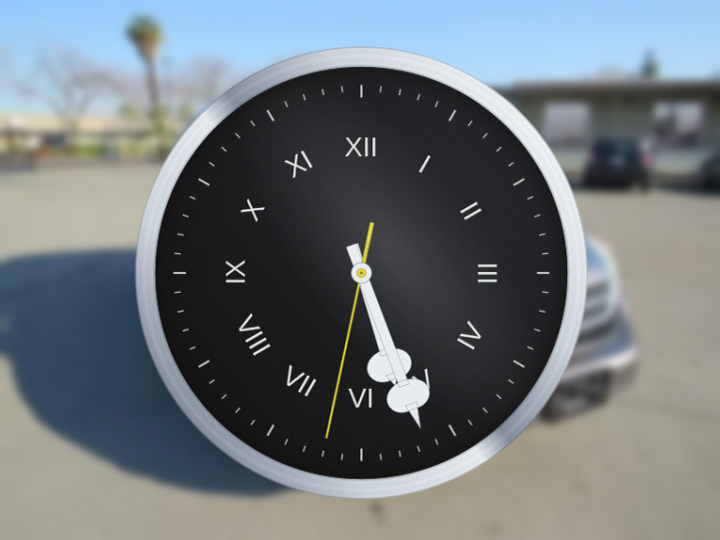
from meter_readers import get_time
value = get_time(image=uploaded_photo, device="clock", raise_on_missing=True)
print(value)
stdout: 5:26:32
